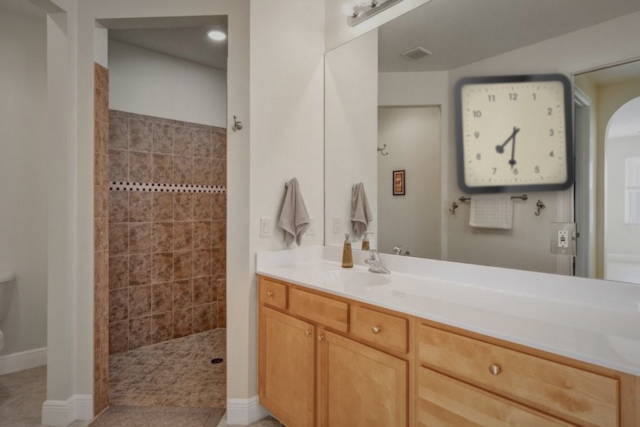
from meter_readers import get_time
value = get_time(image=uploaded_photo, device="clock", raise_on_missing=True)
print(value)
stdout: 7:31
